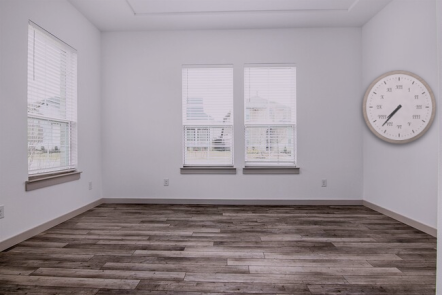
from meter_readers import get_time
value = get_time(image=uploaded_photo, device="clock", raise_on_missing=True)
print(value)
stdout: 7:37
